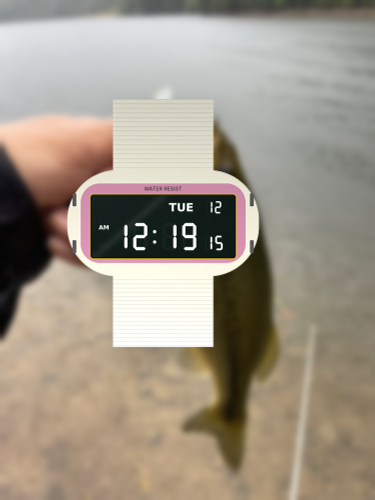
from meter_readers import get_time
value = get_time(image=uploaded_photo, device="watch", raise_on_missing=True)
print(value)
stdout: 12:19:15
